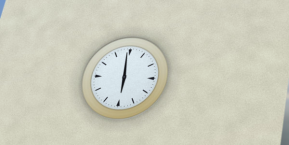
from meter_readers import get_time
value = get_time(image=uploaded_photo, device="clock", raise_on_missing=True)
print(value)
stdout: 5:59
